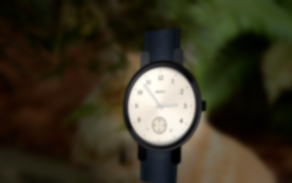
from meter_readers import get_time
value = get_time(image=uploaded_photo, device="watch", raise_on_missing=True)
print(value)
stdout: 2:53
